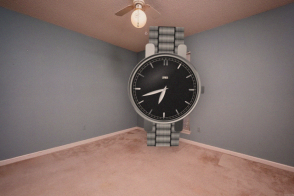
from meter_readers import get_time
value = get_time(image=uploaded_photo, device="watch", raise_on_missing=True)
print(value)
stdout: 6:42
